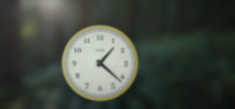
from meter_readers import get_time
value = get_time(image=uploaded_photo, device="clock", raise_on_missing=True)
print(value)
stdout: 1:22
